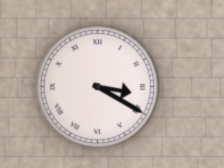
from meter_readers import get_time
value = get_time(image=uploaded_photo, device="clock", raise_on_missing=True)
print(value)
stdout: 3:20
